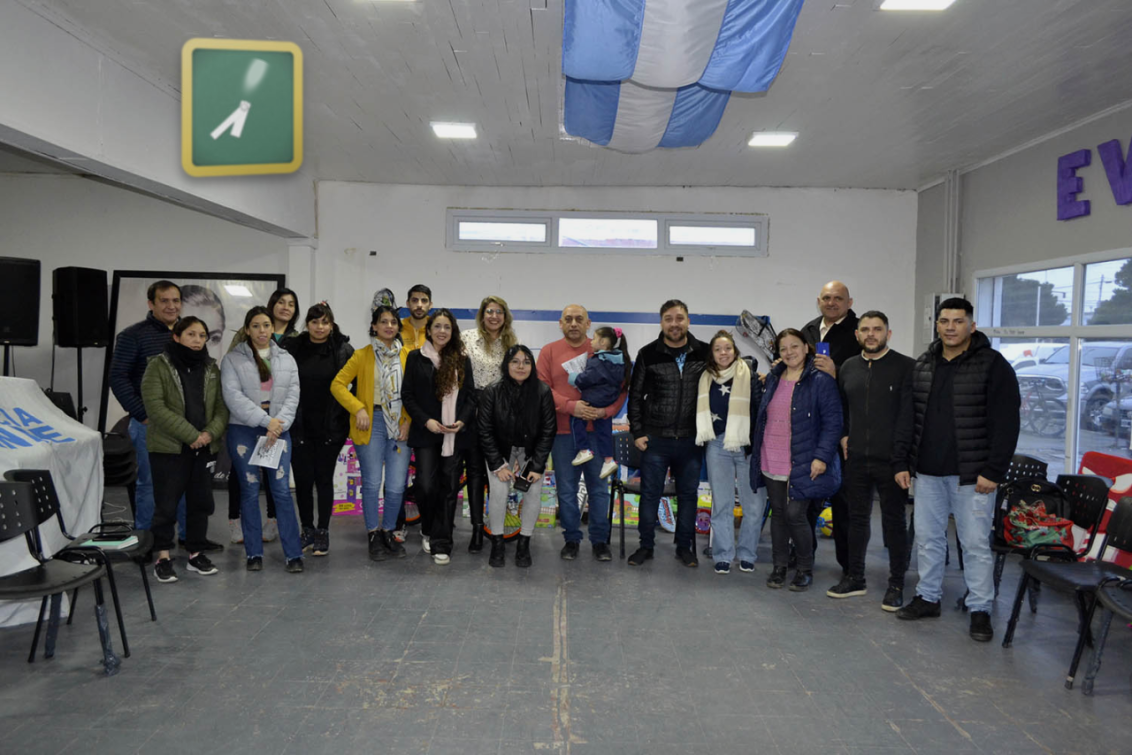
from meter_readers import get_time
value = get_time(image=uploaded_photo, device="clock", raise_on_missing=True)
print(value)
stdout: 6:38
